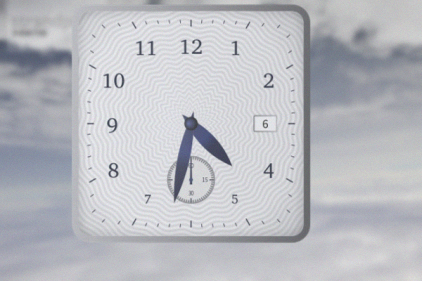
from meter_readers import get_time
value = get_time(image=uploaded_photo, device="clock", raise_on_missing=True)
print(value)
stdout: 4:32
